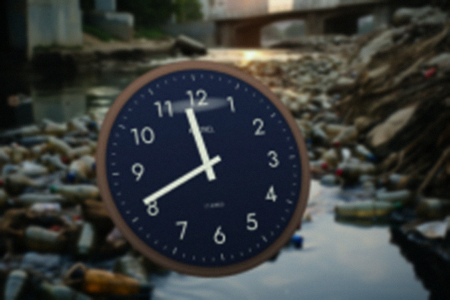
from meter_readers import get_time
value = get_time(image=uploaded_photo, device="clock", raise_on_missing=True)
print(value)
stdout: 11:41
